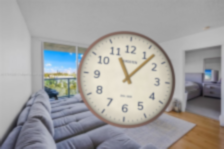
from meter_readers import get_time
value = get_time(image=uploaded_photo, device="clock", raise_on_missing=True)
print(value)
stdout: 11:07
